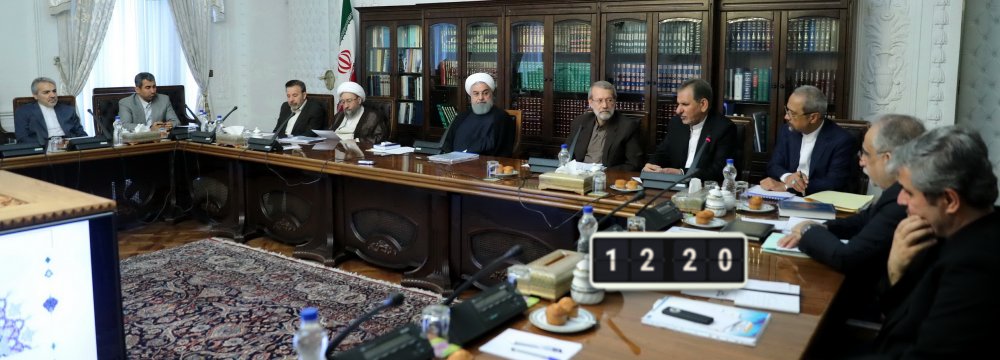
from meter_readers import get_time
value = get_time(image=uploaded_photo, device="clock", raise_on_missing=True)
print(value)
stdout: 12:20
